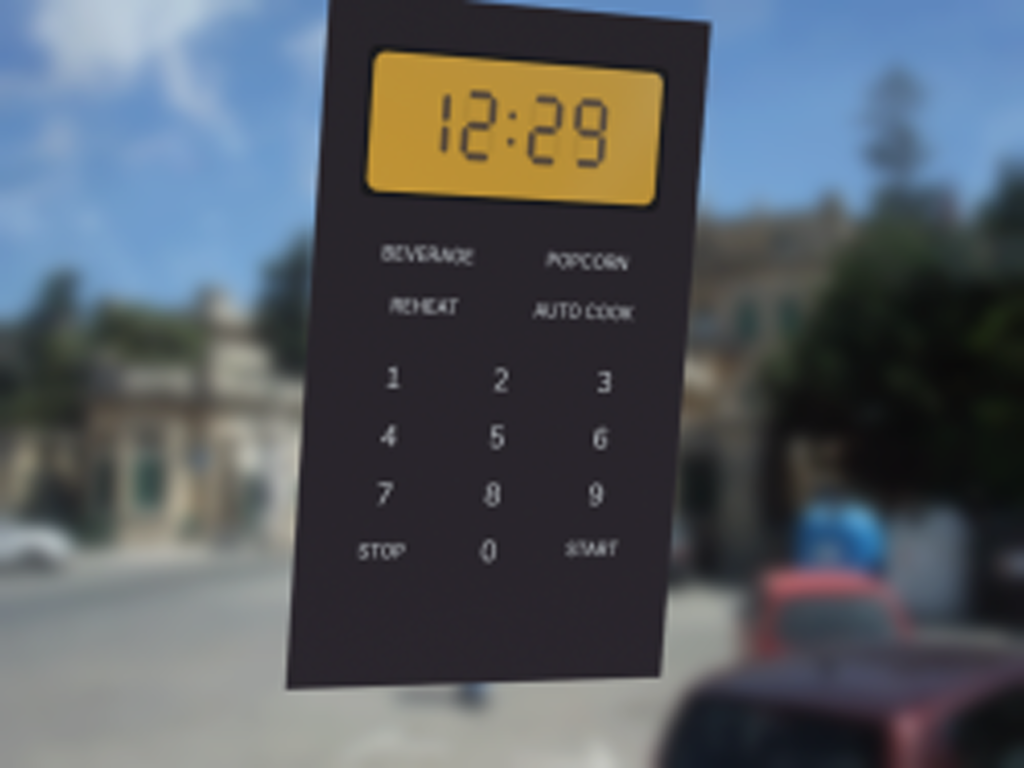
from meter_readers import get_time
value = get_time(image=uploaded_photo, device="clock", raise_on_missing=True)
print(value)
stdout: 12:29
